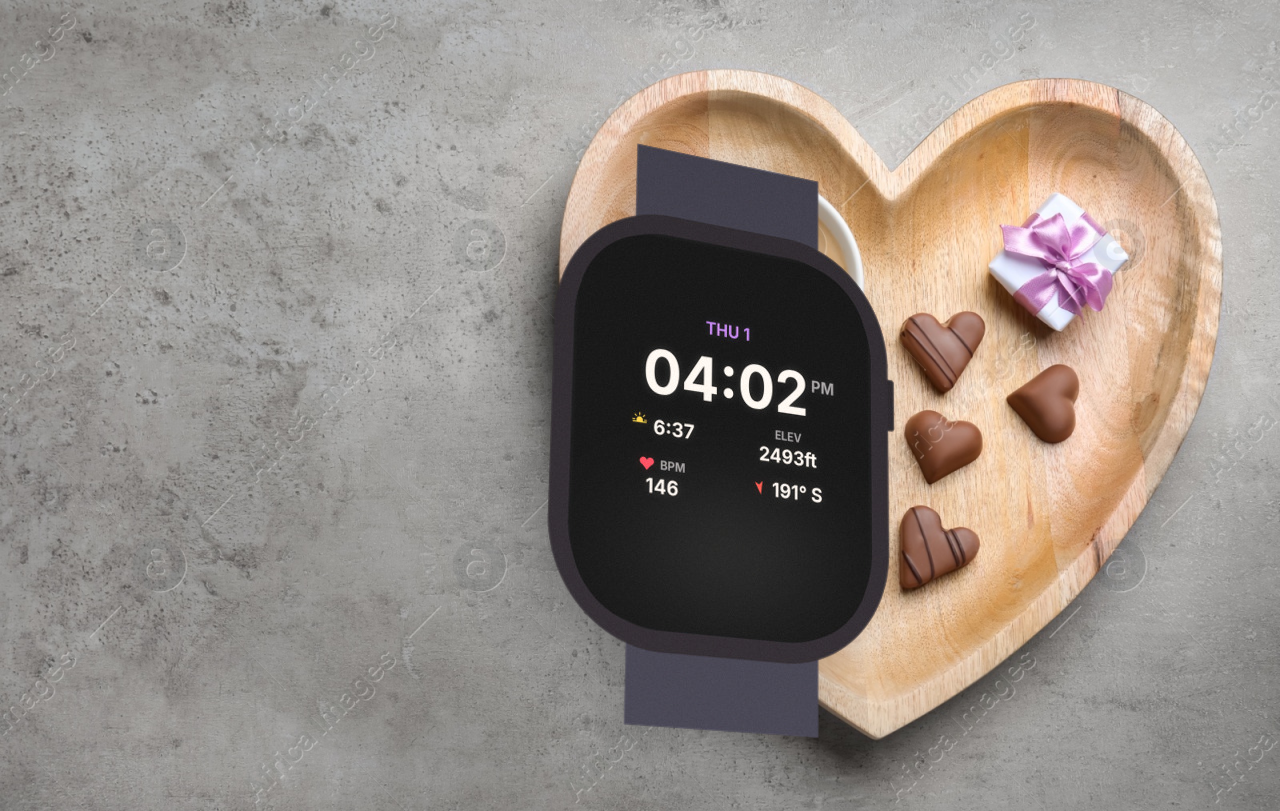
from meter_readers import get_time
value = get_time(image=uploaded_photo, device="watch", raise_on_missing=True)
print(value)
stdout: 4:02
